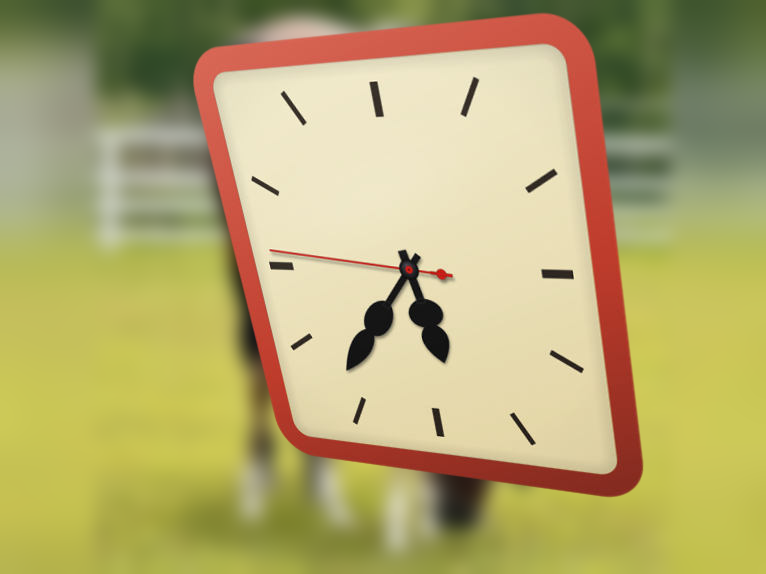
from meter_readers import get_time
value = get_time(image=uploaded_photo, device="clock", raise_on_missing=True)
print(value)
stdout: 5:36:46
